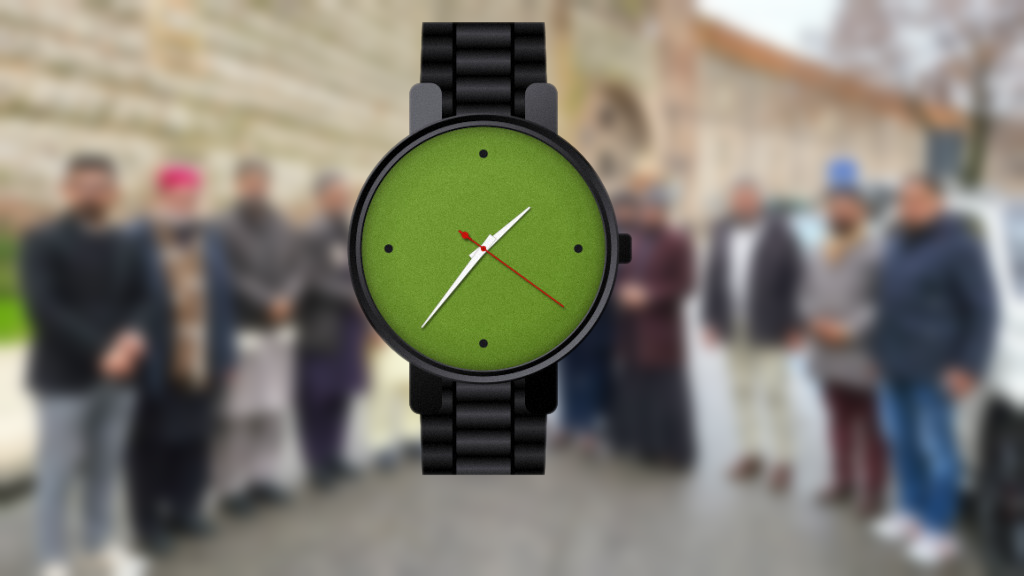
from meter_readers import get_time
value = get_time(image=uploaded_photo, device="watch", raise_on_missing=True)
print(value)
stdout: 1:36:21
